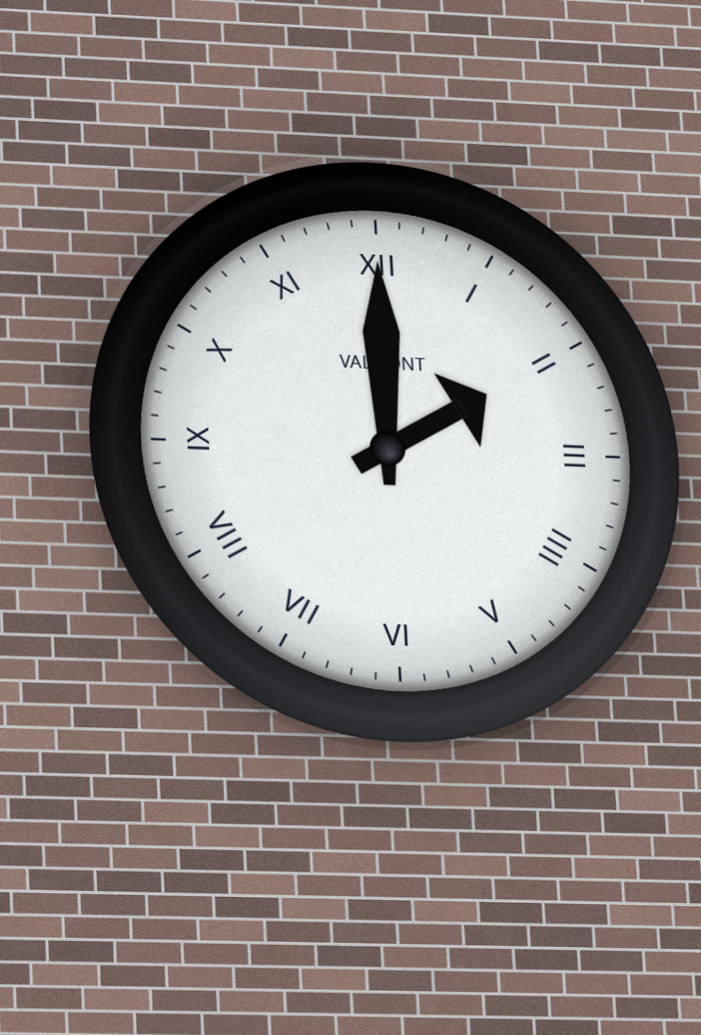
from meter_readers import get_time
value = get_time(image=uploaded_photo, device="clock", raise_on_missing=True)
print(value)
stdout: 2:00
